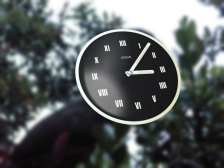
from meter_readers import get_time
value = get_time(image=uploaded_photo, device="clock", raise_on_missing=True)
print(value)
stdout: 3:07
